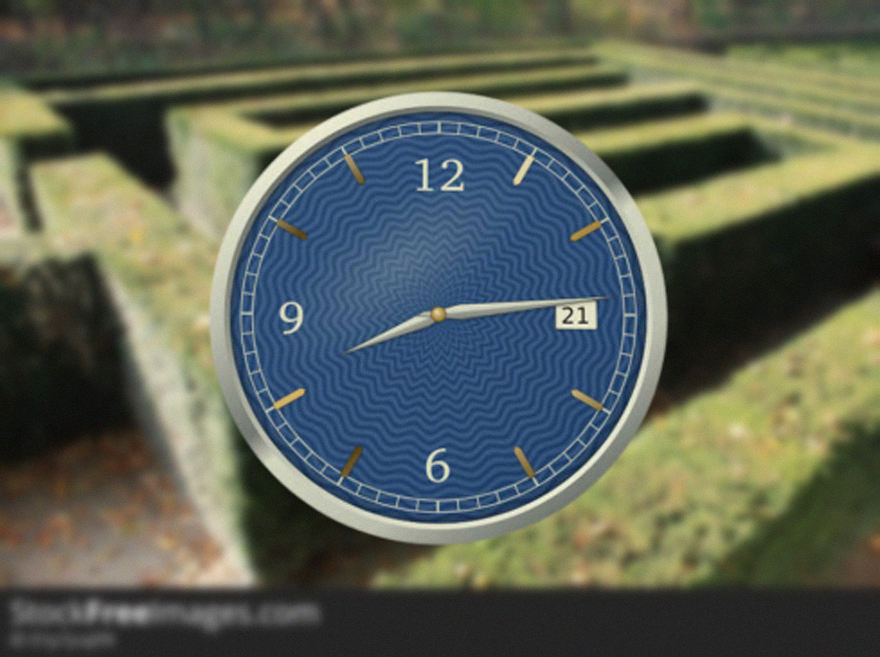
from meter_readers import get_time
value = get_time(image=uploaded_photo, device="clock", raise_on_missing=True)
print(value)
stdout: 8:14
